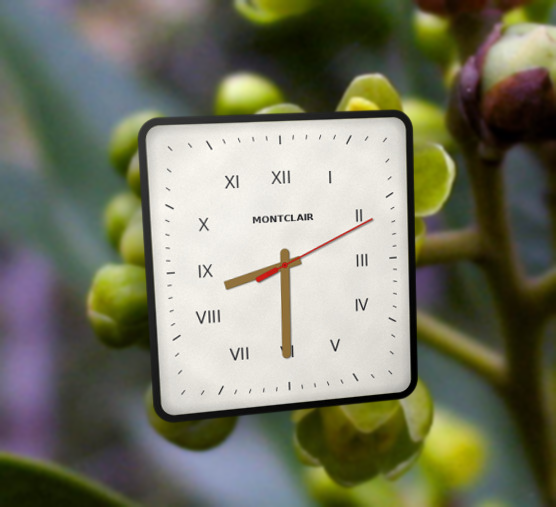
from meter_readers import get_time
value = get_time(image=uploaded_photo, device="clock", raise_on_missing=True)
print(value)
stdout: 8:30:11
